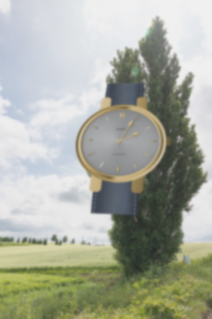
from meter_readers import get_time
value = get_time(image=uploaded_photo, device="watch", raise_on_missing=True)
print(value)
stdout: 2:04
